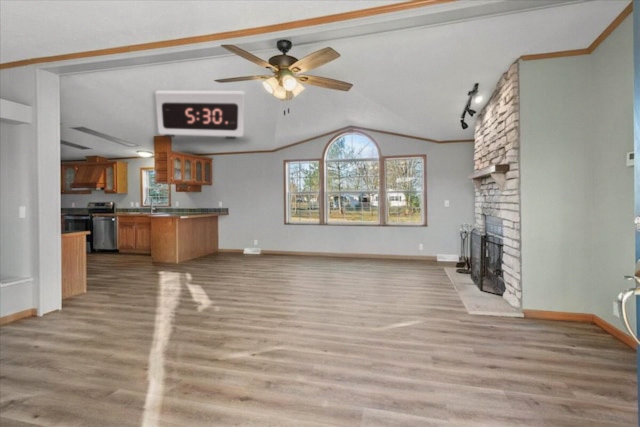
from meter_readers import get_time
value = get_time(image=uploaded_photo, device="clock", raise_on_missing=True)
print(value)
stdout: 5:30
